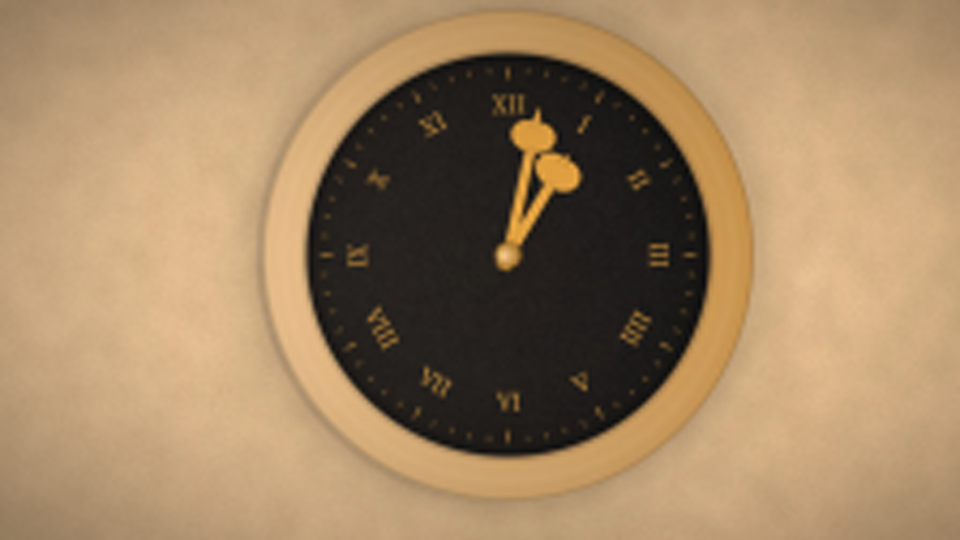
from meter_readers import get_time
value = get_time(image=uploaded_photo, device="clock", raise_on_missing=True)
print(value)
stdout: 1:02
